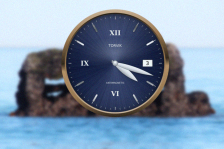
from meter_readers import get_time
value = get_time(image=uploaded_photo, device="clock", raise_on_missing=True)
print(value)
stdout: 4:18
